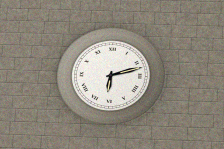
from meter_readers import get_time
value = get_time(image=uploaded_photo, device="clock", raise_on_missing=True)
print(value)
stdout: 6:12
